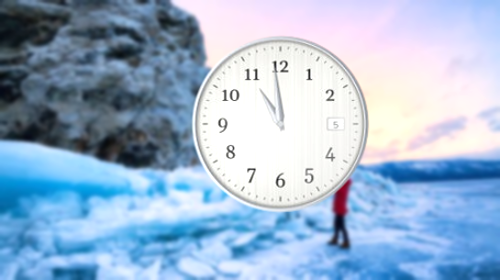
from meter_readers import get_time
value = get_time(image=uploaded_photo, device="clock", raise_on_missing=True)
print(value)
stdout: 10:59
